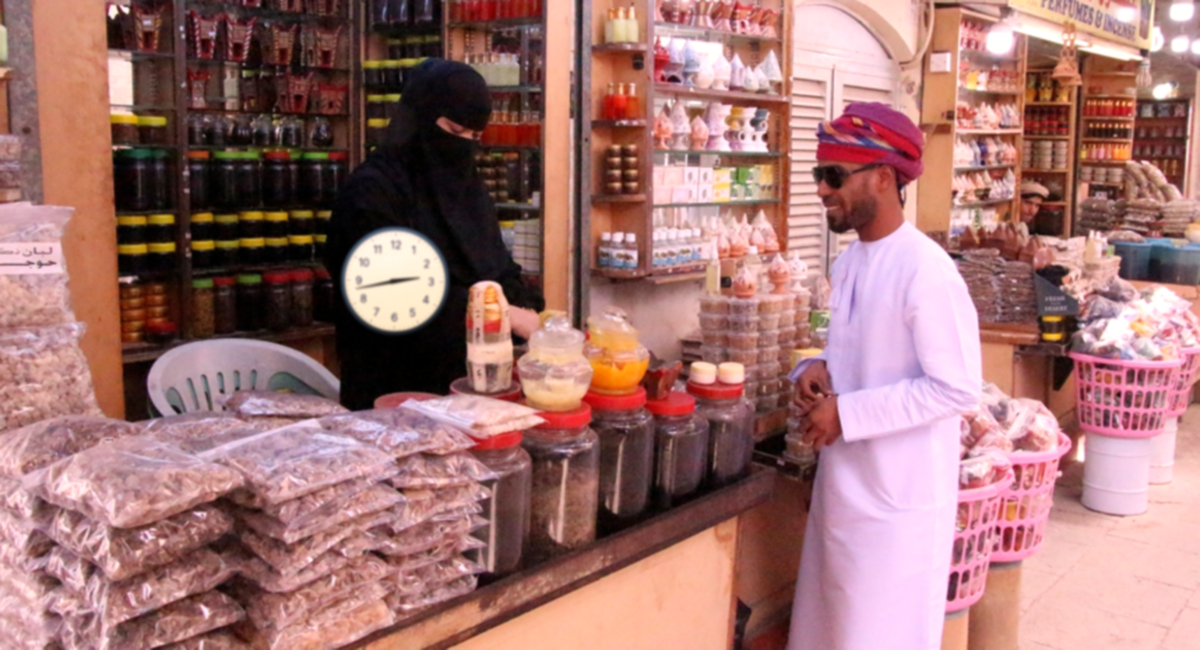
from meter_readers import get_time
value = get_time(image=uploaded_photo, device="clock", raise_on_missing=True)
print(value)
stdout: 2:43
